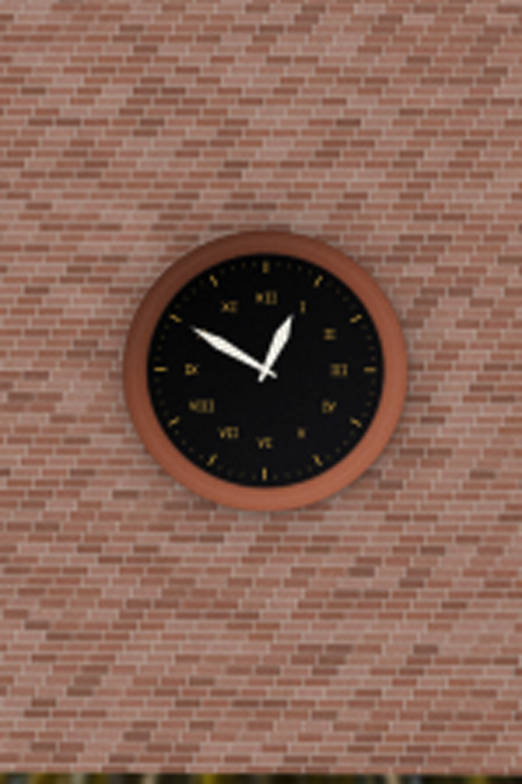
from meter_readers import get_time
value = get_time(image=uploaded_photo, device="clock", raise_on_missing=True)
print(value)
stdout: 12:50
